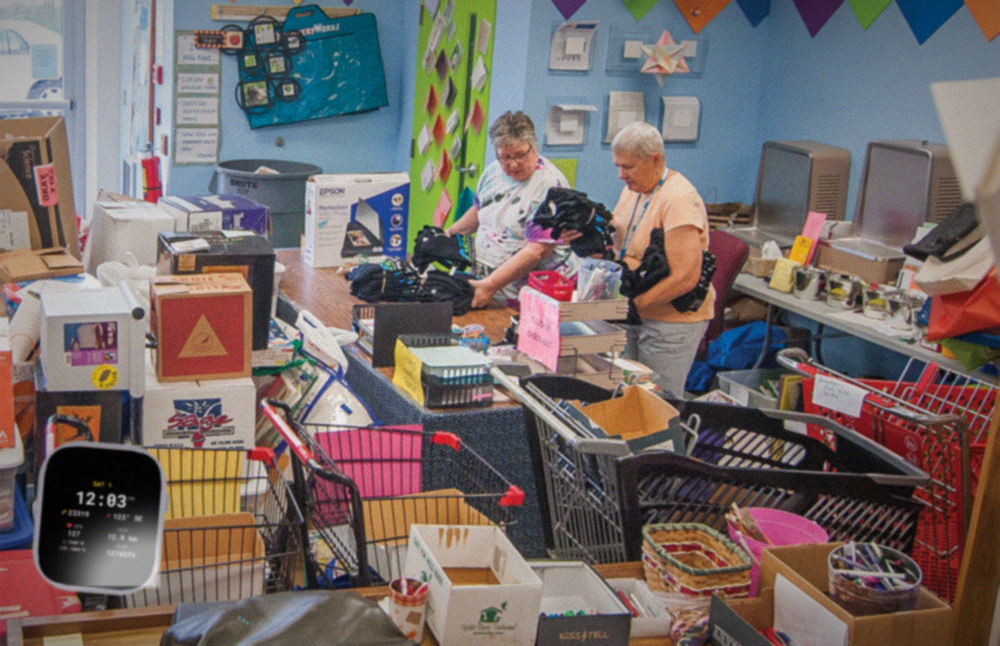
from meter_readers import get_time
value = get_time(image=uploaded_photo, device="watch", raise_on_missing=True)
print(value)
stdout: 12:03
